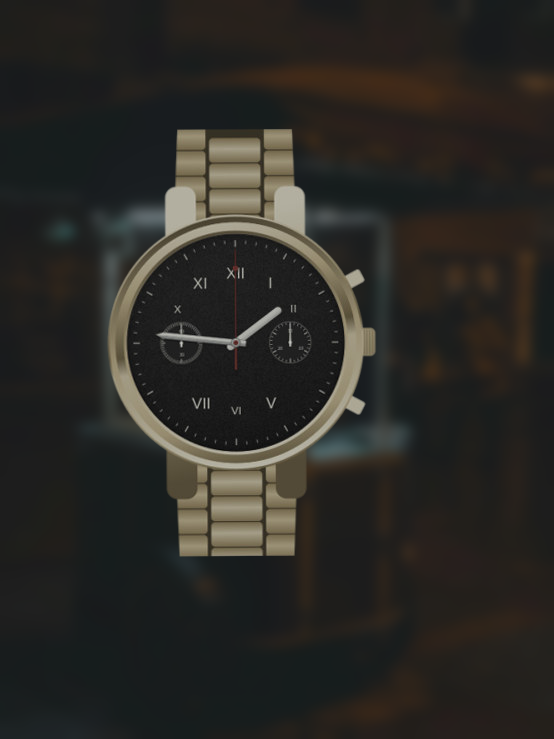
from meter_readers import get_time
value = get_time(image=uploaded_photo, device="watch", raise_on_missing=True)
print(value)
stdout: 1:46
